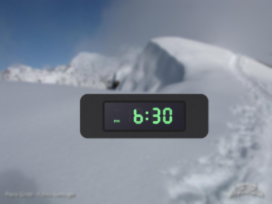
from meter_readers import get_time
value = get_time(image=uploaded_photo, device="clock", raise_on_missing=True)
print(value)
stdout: 6:30
